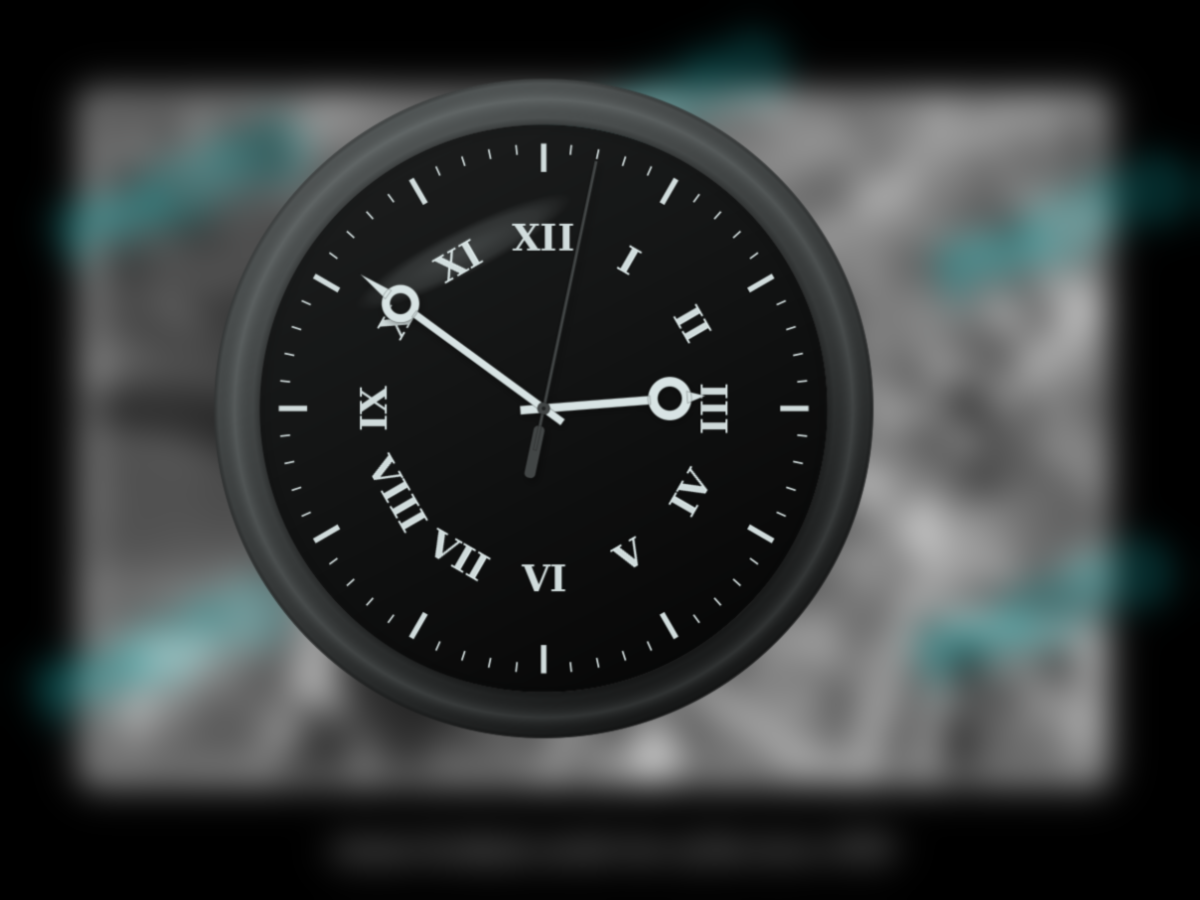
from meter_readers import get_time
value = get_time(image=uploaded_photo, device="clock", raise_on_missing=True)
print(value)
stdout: 2:51:02
